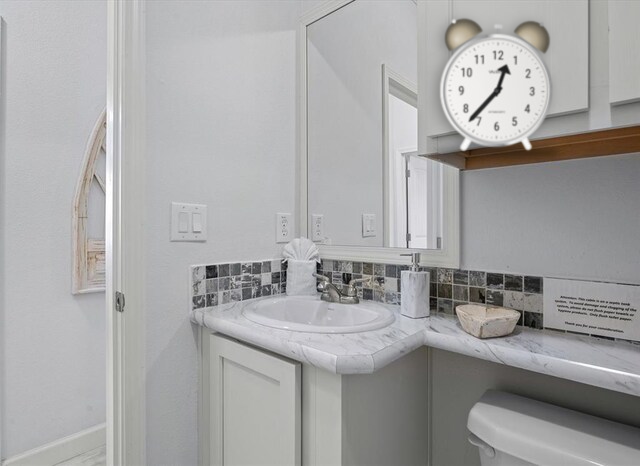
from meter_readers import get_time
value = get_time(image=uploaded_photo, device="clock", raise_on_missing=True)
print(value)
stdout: 12:37
